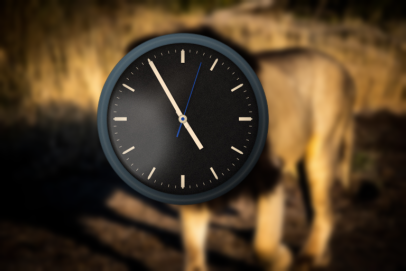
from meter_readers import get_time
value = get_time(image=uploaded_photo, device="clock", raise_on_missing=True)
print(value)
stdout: 4:55:03
